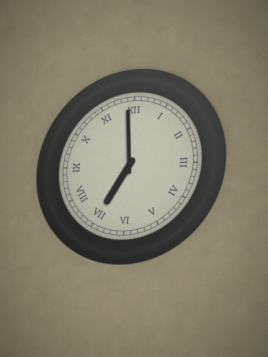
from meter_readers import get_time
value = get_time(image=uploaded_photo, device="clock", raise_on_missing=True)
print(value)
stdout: 6:59
